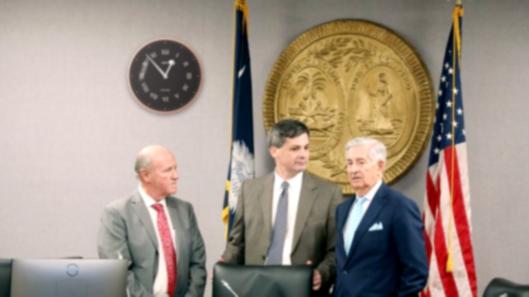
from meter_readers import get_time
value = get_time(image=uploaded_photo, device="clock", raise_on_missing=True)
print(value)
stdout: 12:53
